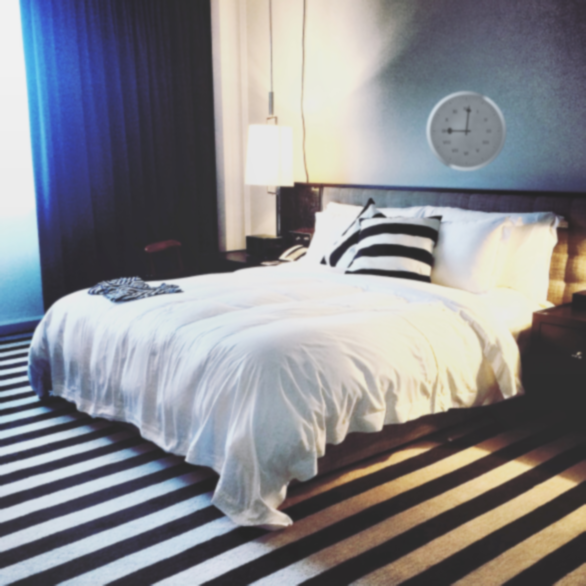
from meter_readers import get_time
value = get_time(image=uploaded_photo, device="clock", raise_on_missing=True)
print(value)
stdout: 9:01
